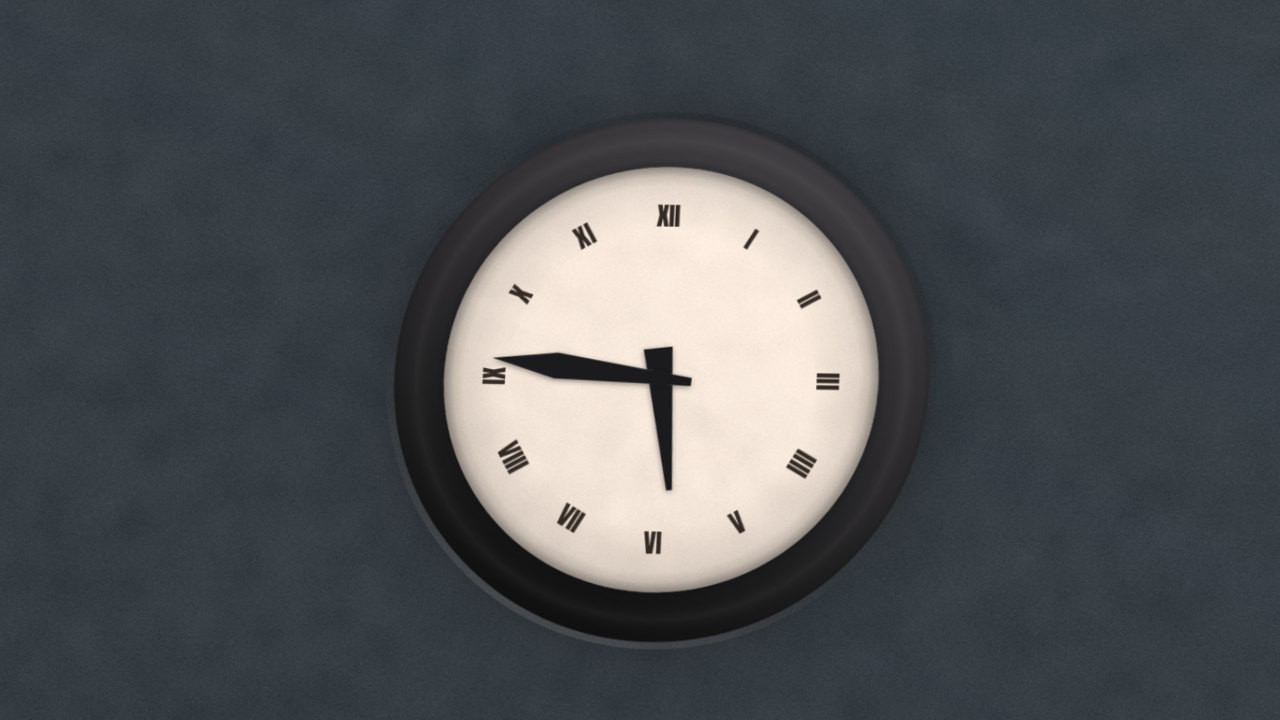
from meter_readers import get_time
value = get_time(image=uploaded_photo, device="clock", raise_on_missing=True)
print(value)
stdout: 5:46
